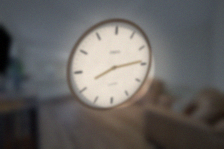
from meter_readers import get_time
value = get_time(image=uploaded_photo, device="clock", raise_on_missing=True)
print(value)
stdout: 8:14
